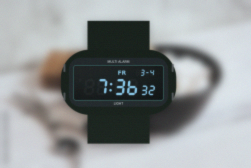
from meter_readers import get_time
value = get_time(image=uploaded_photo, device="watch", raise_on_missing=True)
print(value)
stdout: 7:36:32
